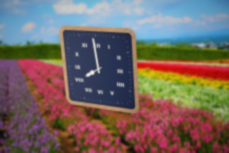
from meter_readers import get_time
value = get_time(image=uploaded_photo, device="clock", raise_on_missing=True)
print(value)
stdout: 7:59
